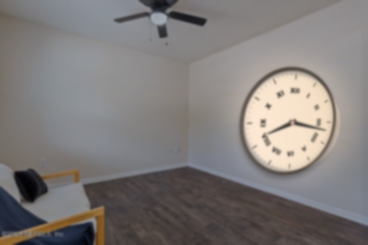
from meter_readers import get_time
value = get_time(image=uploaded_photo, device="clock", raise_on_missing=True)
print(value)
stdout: 8:17
